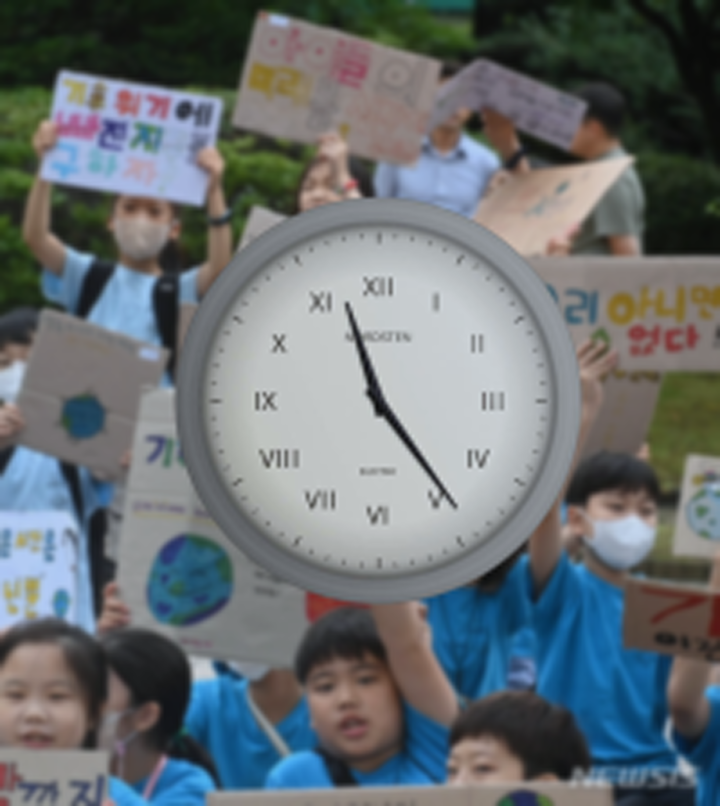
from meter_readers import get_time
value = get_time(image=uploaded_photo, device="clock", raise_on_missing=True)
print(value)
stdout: 11:24
